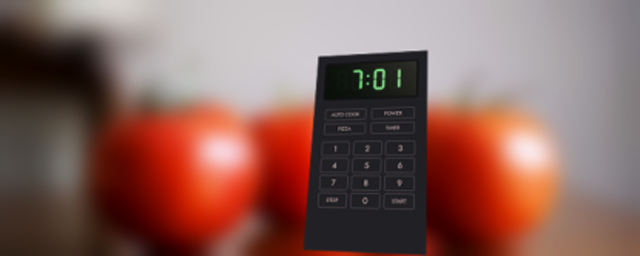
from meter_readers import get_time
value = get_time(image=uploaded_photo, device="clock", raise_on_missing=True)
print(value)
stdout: 7:01
